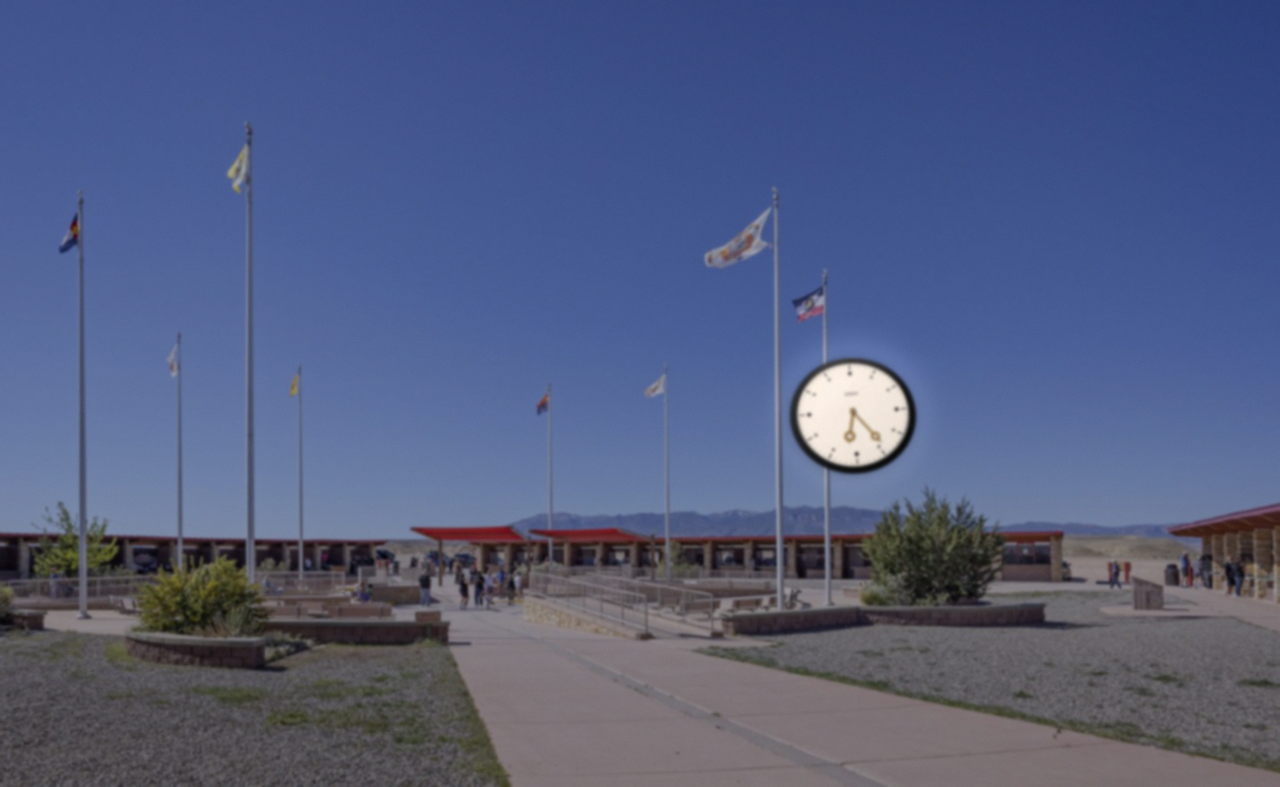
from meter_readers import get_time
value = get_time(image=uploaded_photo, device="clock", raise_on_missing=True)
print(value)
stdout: 6:24
